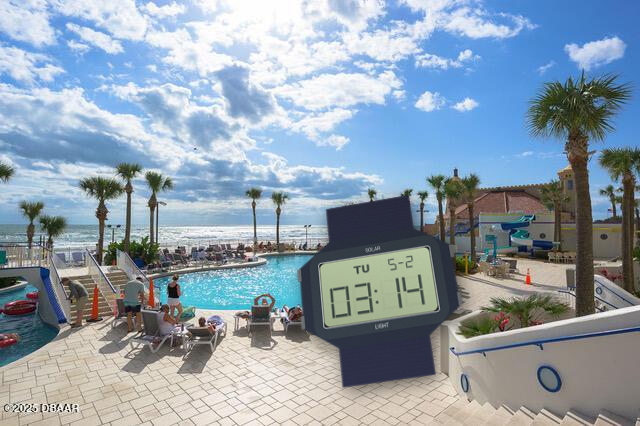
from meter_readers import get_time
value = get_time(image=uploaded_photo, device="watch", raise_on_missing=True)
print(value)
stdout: 3:14
